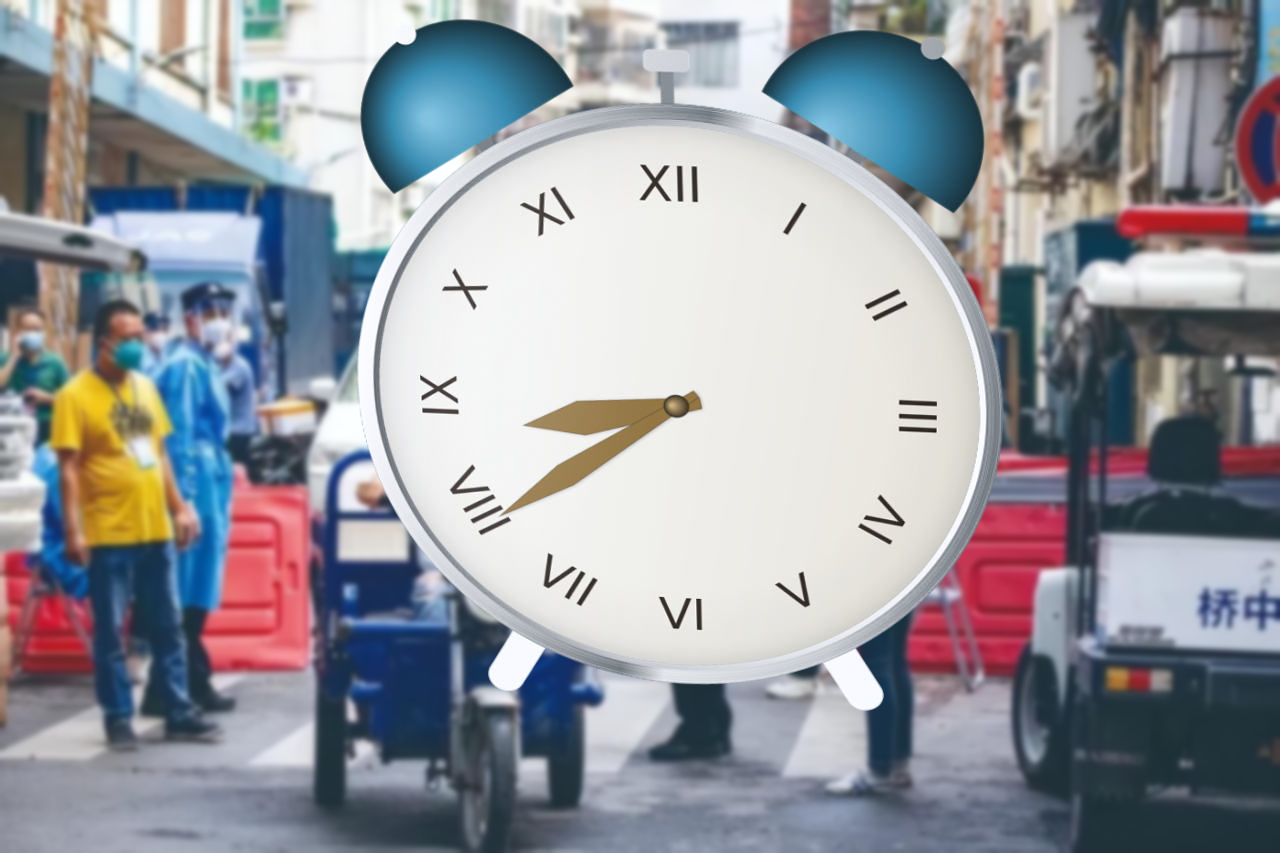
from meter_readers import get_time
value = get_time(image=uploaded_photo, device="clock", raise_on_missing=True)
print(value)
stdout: 8:39
